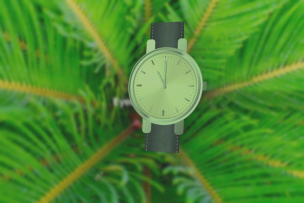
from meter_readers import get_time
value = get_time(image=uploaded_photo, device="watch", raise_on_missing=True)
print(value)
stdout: 11:00
